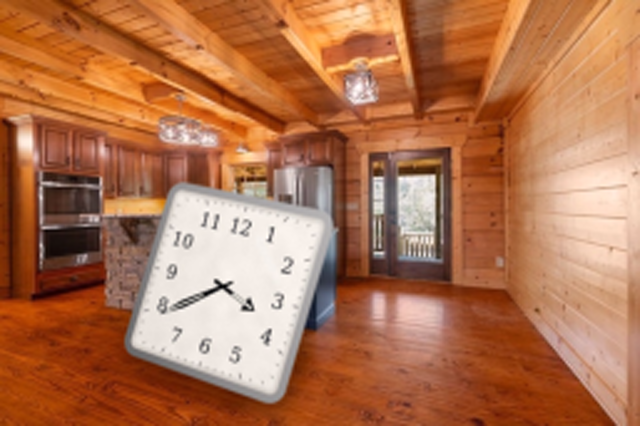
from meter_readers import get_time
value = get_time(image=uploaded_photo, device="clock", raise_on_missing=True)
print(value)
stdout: 3:39
